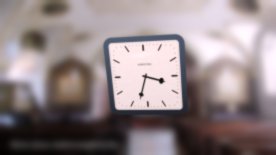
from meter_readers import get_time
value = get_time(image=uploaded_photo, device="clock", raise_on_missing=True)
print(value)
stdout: 3:33
